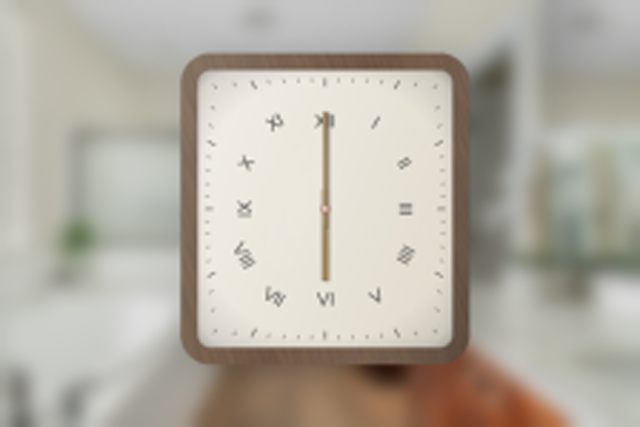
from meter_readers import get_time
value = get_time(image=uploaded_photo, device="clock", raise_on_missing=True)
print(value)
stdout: 6:00
